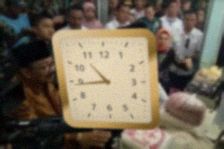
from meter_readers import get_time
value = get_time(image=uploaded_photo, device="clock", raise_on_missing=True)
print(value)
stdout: 10:44
